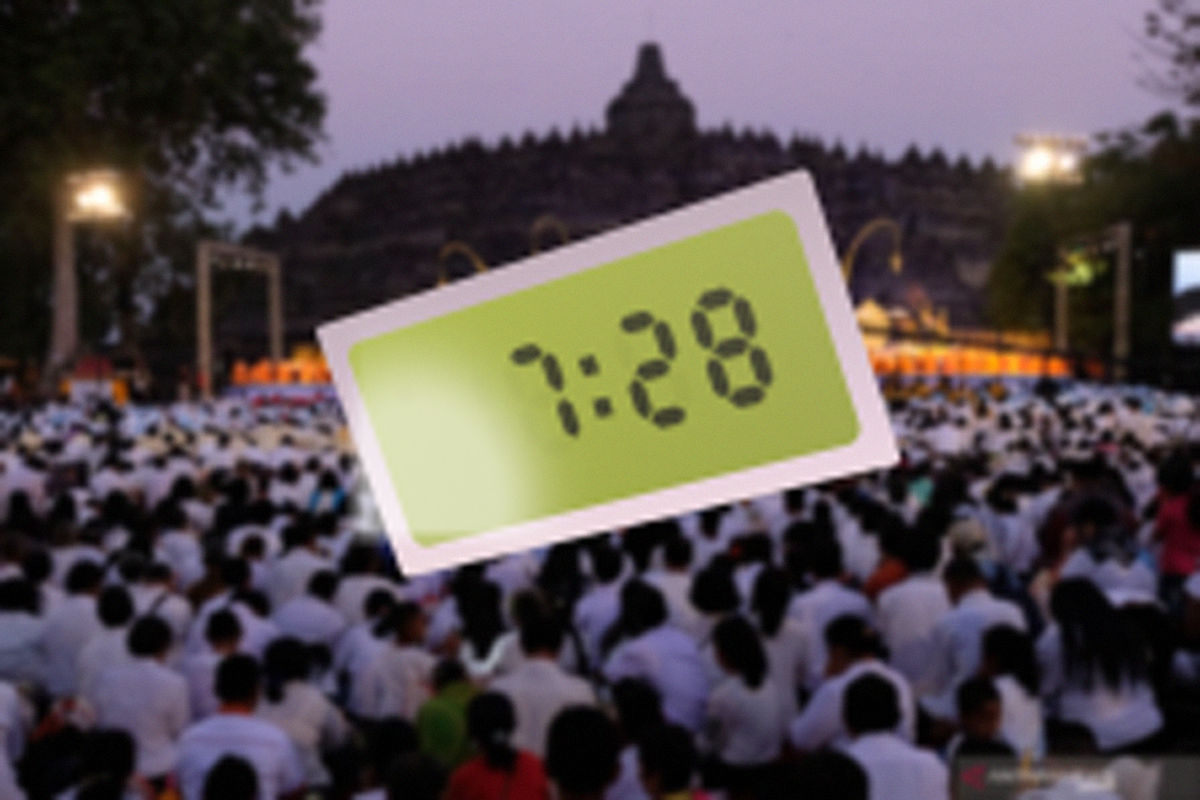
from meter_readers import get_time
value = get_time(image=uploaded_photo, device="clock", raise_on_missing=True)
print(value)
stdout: 7:28
